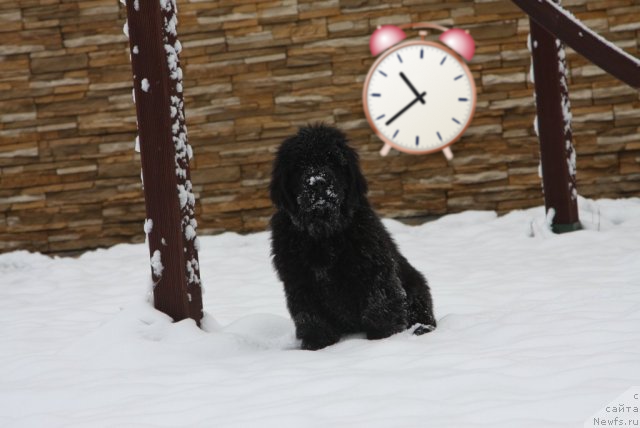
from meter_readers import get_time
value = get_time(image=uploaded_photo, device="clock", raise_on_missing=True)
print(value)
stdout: 10:38
